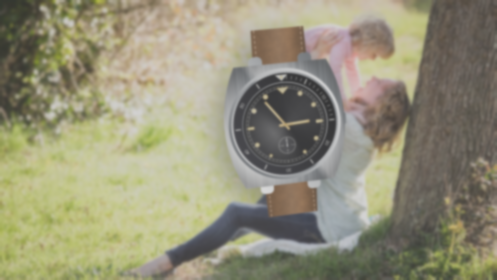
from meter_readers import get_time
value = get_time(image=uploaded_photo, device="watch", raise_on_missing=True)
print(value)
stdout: 2:54
